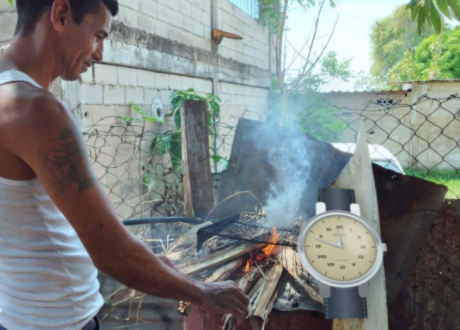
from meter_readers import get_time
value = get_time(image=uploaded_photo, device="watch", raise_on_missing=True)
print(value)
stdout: 11:48
